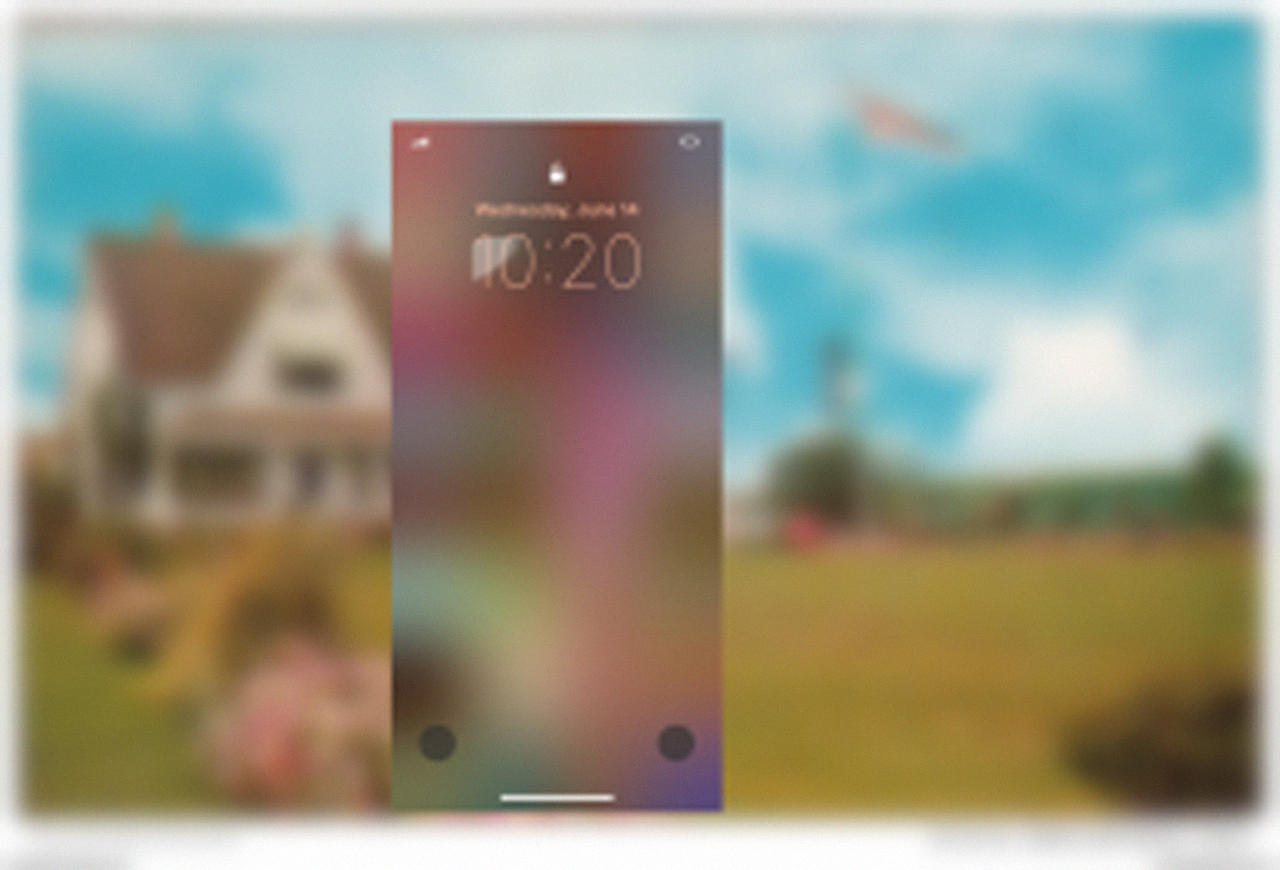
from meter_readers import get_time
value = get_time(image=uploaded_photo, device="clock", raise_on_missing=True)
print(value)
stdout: 10:20
